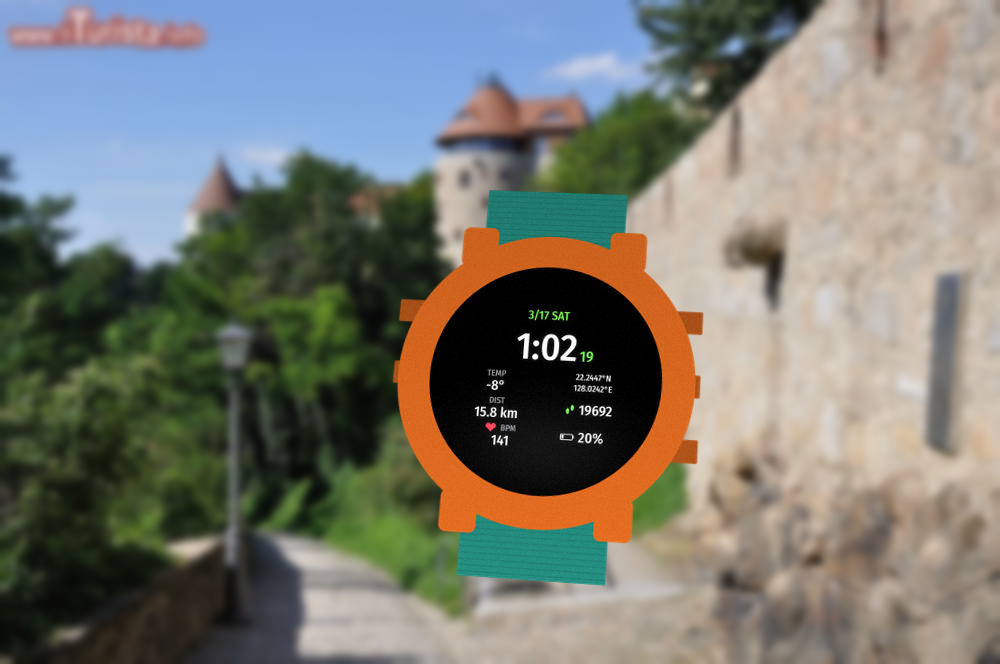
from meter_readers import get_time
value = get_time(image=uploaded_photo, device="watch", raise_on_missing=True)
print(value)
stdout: 1:02:19
